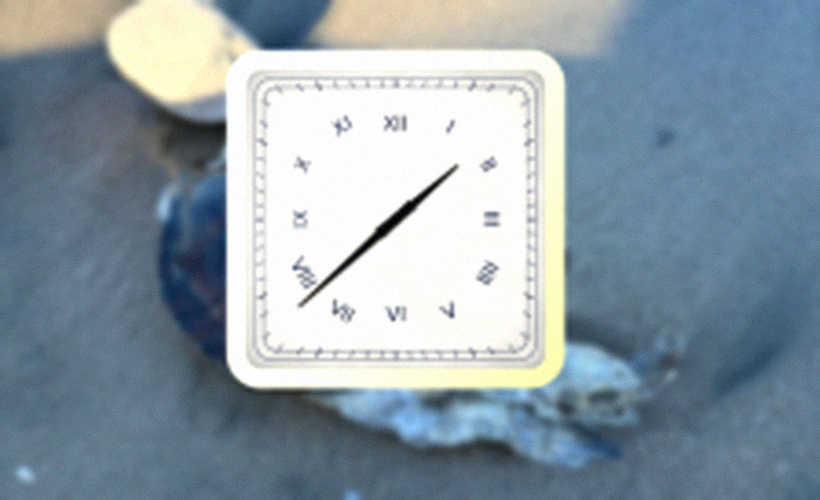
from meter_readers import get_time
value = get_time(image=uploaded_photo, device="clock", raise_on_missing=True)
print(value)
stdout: 1:38
